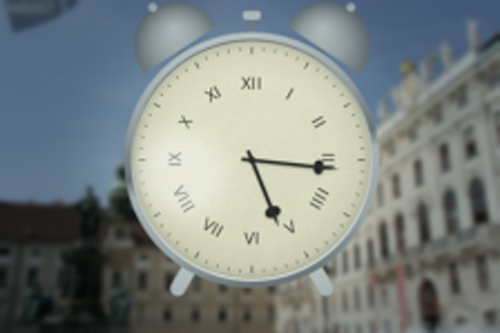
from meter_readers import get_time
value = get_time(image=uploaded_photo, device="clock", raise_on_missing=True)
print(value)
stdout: 5:16
